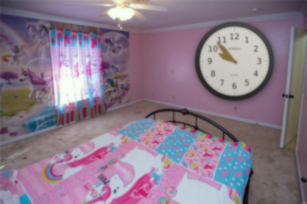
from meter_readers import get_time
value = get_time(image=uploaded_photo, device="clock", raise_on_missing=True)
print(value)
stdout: 9:53
